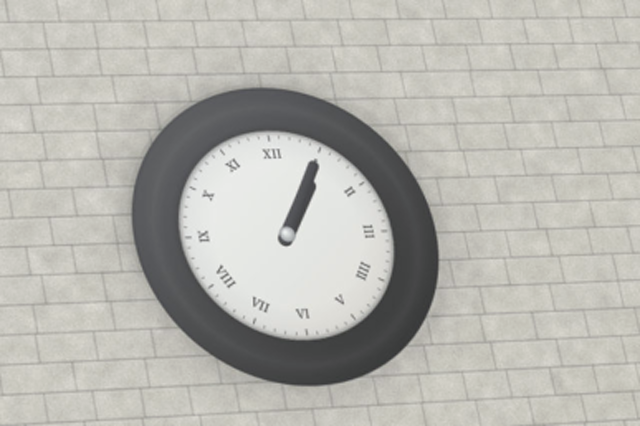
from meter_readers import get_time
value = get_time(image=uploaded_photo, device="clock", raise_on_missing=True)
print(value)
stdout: 1:05
